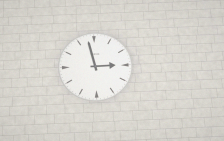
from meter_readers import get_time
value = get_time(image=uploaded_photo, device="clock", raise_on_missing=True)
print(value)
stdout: 2:58
